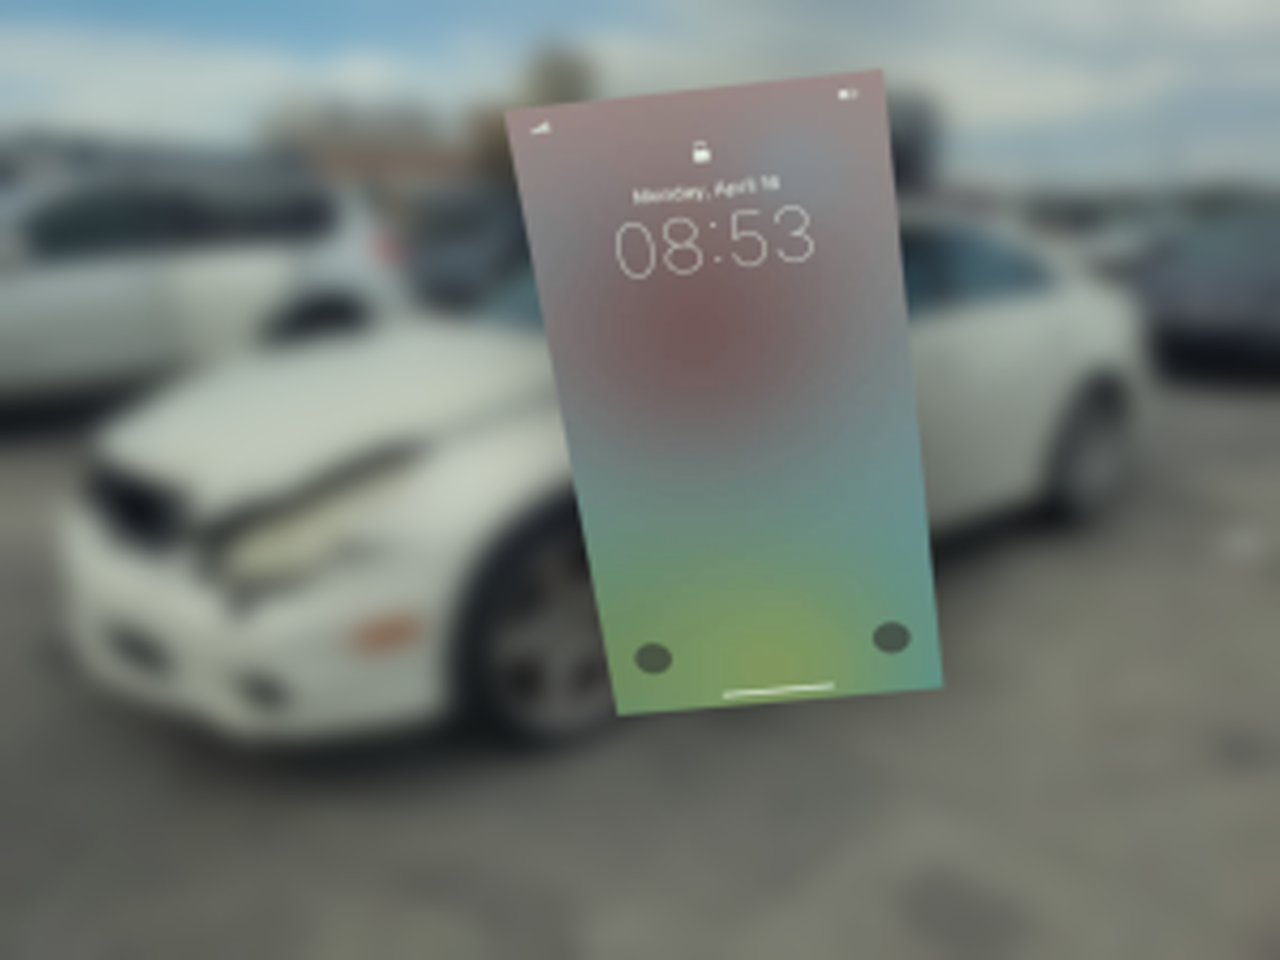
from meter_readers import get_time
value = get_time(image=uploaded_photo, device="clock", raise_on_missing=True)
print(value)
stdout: 8:53
